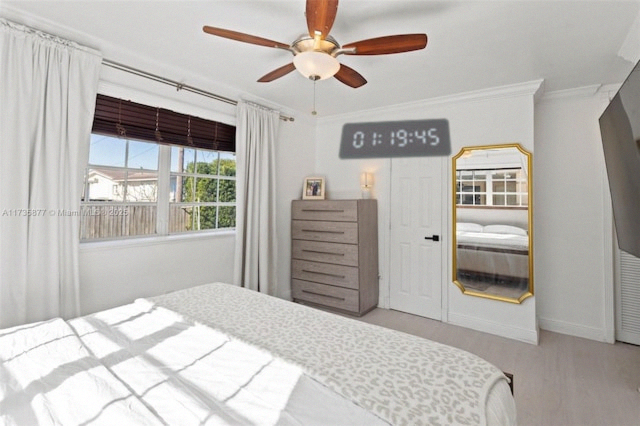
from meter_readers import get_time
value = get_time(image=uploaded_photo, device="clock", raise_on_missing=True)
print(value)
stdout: 1:19:45
